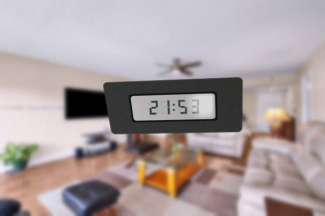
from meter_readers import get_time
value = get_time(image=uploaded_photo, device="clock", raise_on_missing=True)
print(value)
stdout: 21:53
